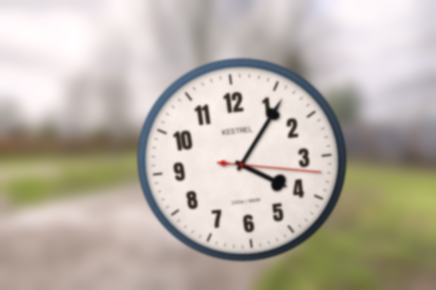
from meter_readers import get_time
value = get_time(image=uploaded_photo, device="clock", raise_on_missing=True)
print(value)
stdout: 4:06:17
